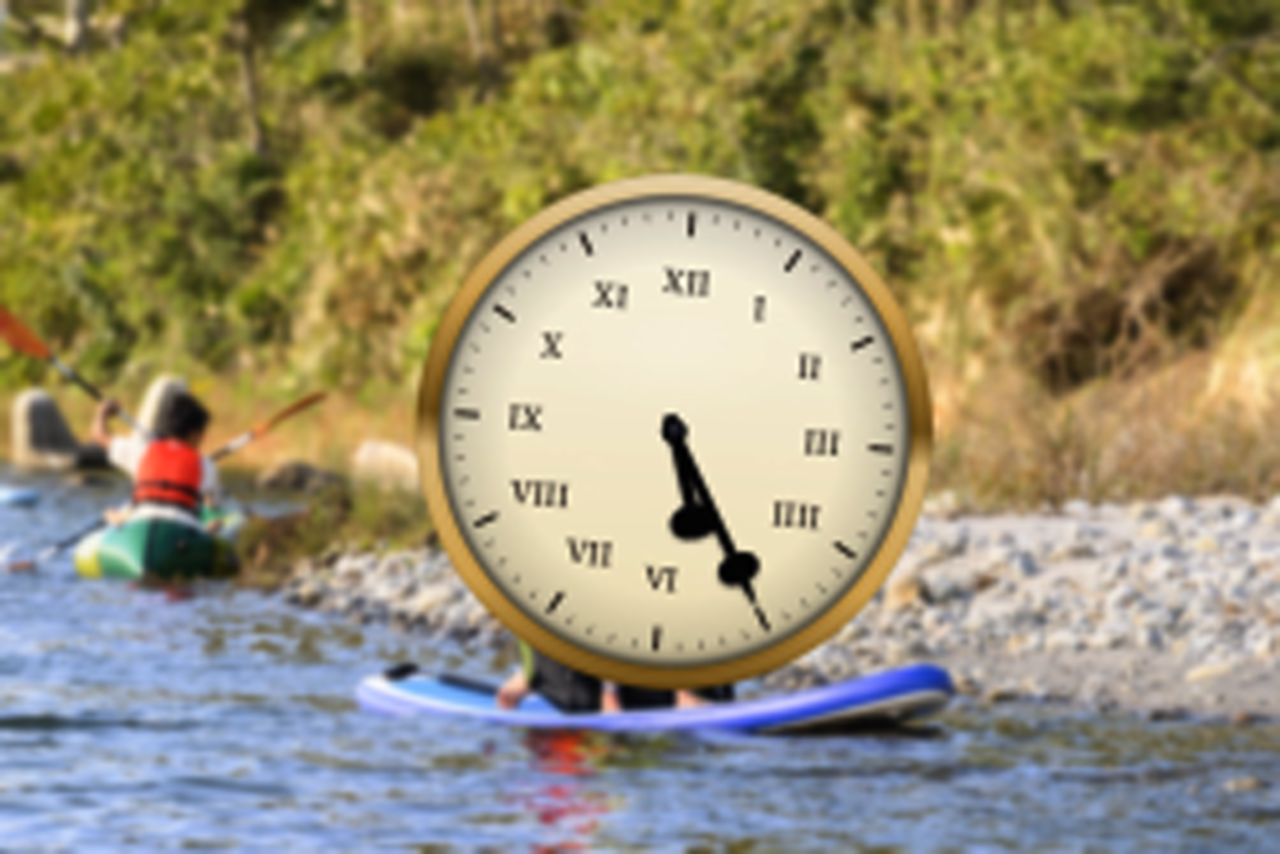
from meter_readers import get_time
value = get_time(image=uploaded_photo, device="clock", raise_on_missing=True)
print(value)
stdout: 5:25
